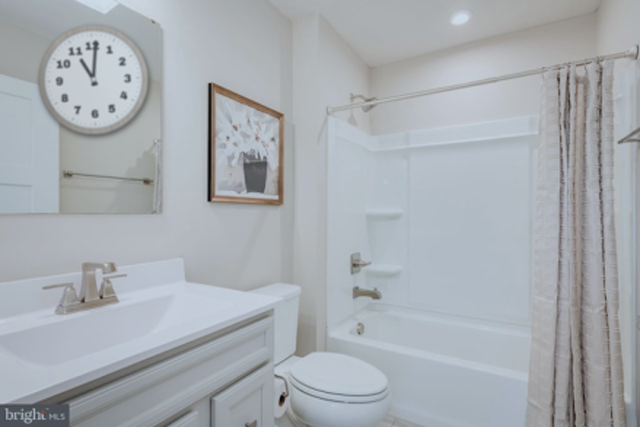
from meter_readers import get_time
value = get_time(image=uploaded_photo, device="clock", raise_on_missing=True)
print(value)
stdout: 11:01
